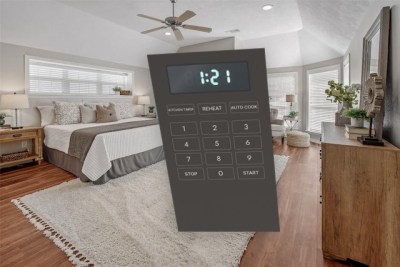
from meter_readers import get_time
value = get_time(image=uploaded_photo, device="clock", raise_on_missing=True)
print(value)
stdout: 1:21
